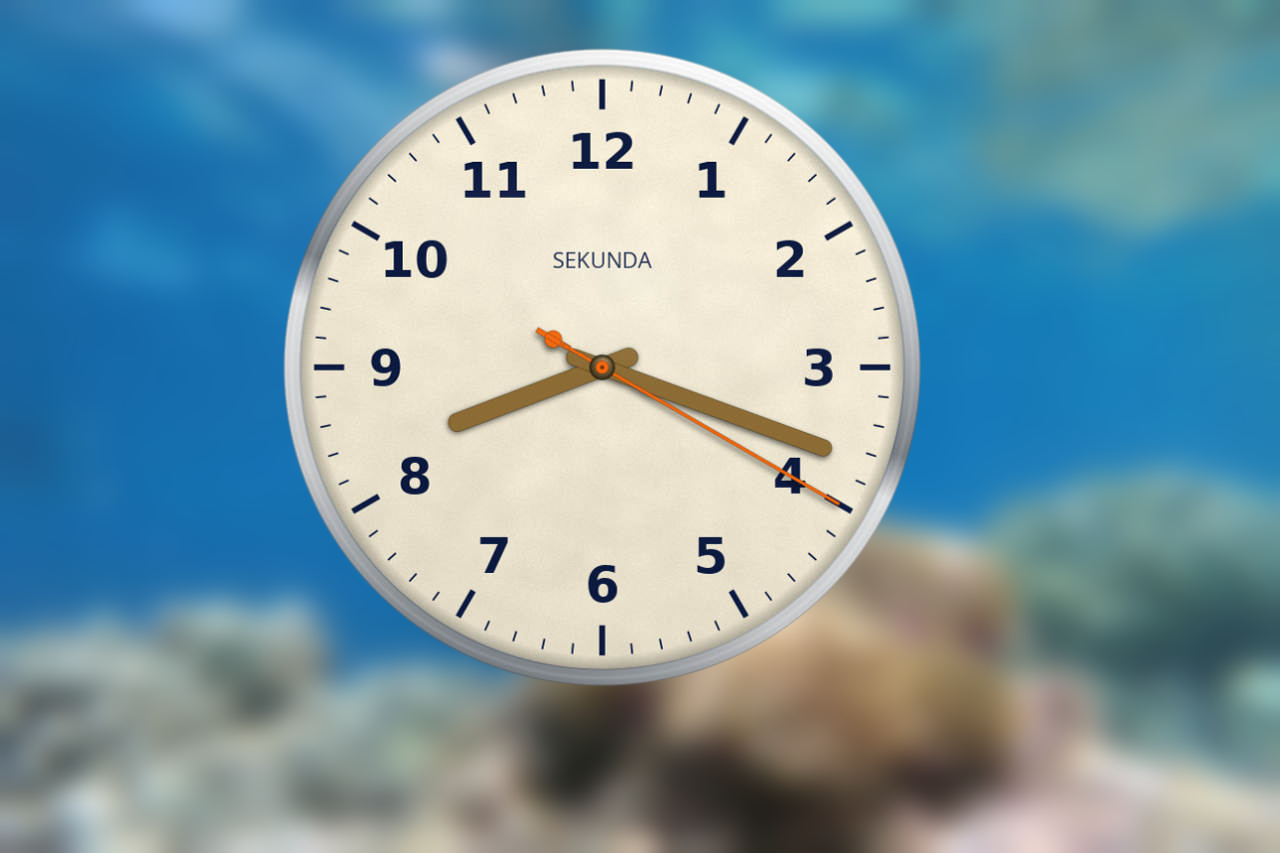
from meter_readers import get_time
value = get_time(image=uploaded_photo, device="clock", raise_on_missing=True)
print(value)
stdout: 8:18:20
